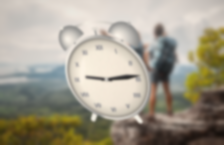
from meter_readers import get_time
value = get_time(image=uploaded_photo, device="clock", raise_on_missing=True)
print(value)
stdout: 9:14
